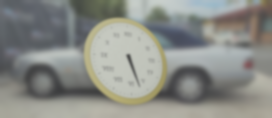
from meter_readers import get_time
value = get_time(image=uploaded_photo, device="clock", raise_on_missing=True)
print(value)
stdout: 5:27
